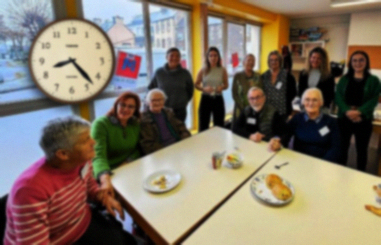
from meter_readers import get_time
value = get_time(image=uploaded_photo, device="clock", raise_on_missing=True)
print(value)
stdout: 8:23
